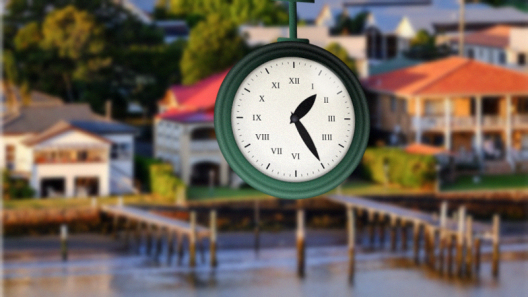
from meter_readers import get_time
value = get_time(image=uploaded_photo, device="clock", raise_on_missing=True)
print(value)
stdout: 1:25
